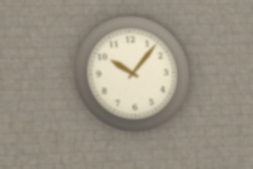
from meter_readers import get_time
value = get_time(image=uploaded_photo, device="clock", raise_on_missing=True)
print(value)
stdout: 10:07
